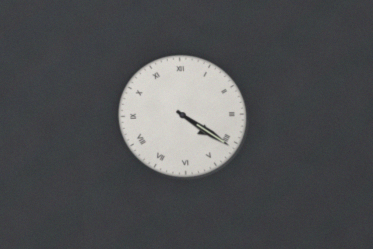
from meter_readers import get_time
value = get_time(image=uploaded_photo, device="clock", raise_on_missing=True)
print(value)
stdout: 4:21
